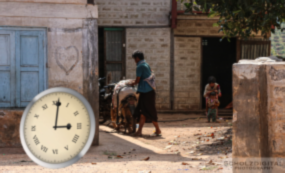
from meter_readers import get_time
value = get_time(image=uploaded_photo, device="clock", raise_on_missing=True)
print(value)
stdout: 3:01
